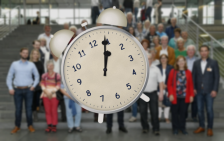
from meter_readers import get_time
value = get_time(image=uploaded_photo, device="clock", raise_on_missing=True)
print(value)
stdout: 1:04
